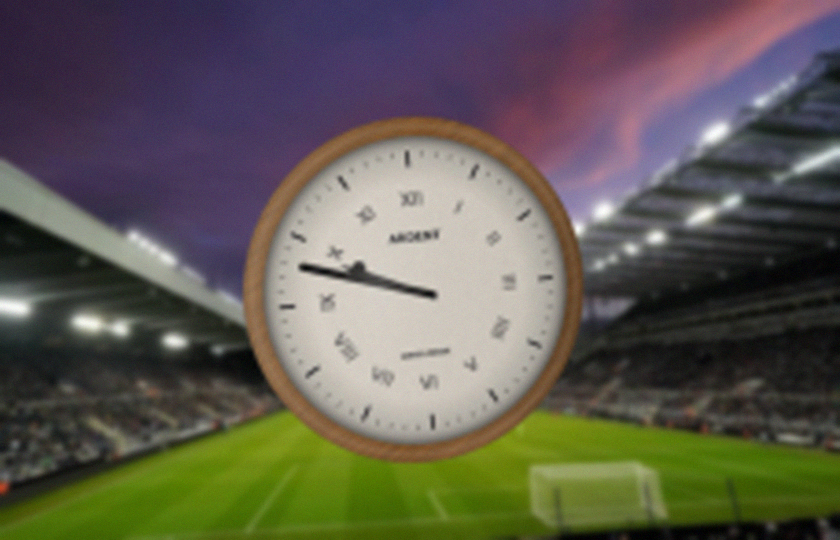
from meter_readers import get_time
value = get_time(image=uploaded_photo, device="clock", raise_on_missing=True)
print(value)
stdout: 9:48
